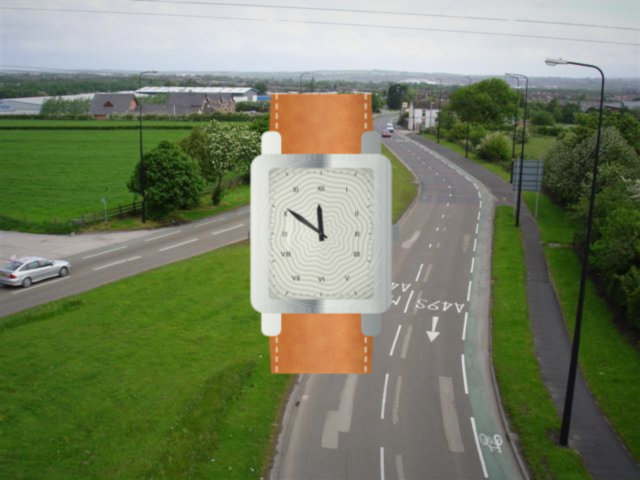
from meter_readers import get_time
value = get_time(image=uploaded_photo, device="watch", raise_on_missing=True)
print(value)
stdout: 11:51
